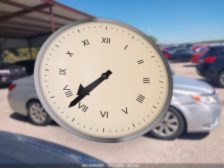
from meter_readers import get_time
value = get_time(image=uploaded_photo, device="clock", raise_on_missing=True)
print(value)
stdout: 7:37
